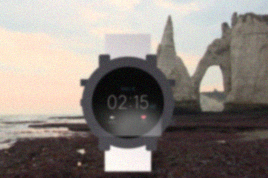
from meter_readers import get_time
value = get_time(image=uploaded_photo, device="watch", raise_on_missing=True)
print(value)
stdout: 2:15
